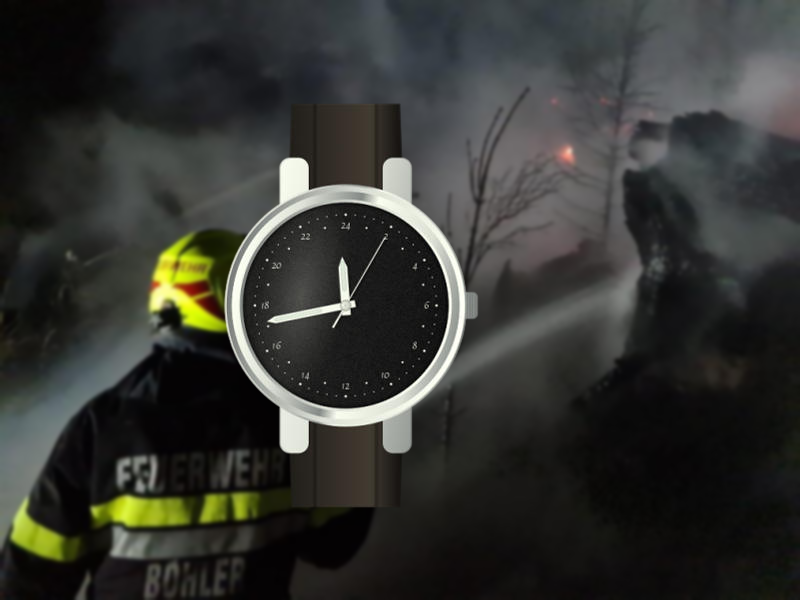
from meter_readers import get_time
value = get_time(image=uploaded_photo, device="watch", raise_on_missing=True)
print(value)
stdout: 23:43:05
